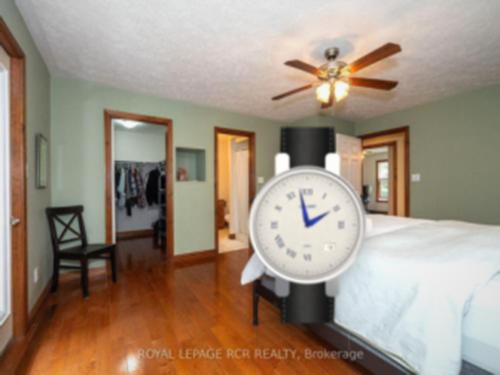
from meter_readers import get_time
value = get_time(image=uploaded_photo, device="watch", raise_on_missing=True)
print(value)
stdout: 1:58
